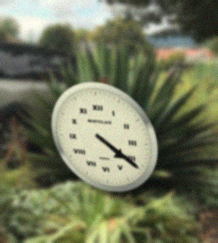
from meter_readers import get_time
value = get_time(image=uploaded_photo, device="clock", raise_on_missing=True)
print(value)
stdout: 4:21
